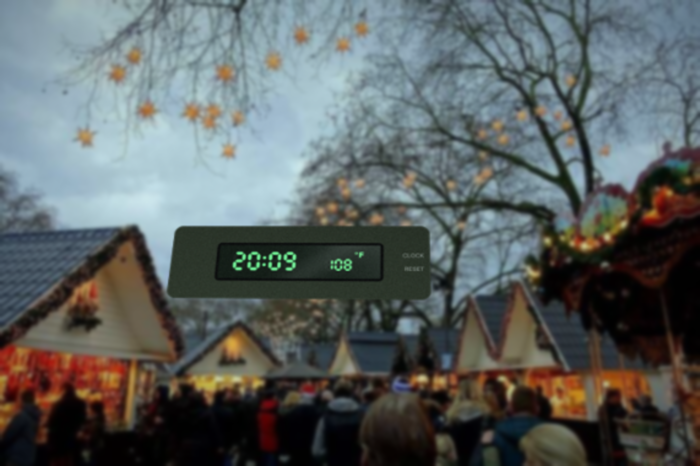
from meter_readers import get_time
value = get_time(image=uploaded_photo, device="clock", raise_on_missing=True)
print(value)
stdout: 20:09
